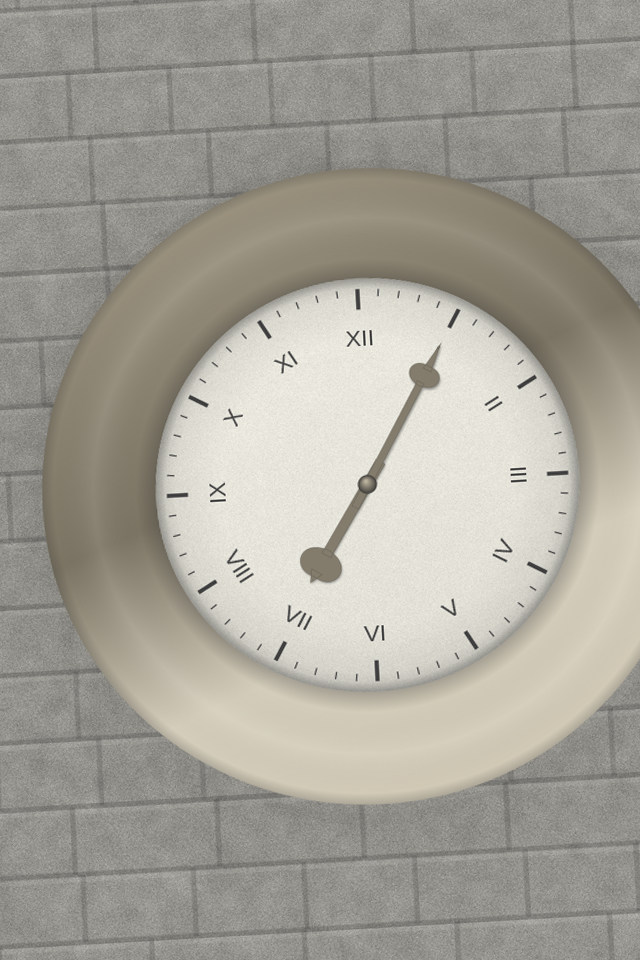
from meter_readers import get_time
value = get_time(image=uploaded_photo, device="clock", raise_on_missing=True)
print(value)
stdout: 7:05
